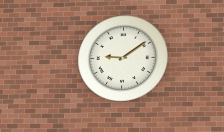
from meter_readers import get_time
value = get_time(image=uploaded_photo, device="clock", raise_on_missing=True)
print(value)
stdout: 9:09
